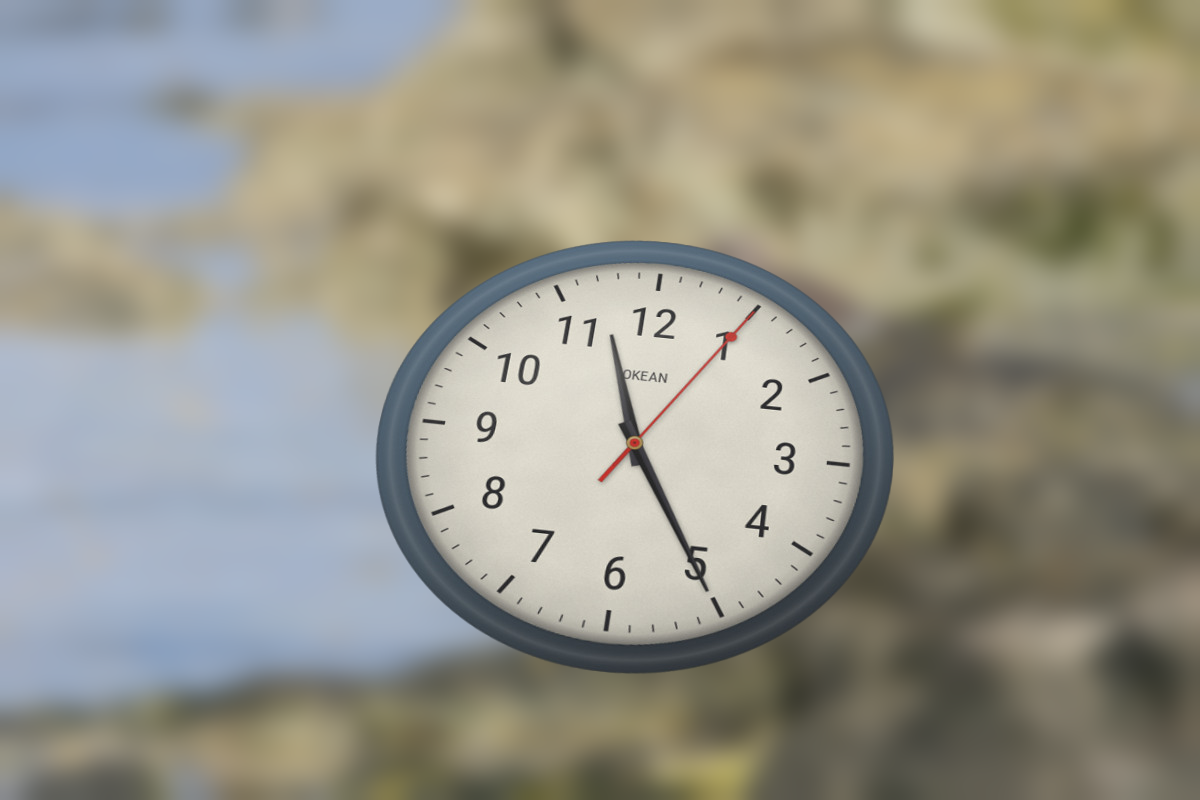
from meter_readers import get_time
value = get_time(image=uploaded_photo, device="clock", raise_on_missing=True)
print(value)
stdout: 11:25:05
